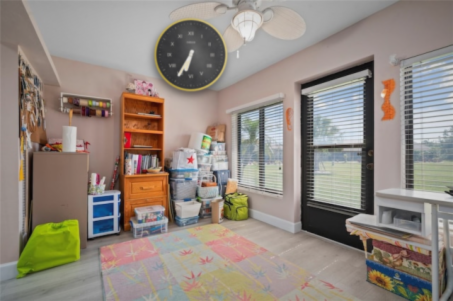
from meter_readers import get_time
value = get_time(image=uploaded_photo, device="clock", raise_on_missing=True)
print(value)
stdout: 6:35
